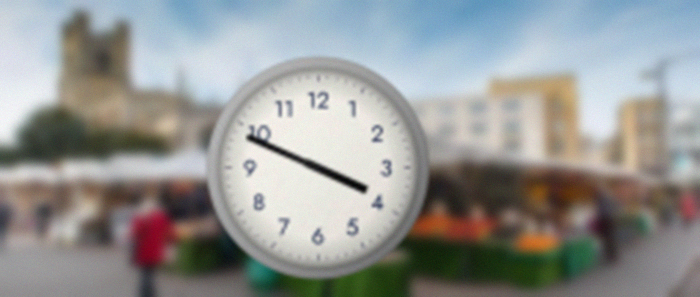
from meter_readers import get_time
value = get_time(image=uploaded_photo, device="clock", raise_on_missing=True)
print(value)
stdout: 3:49
